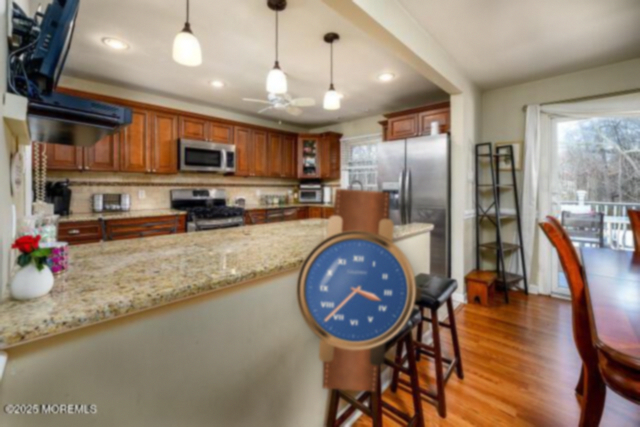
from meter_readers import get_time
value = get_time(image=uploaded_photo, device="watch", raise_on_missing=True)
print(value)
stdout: 3:37
